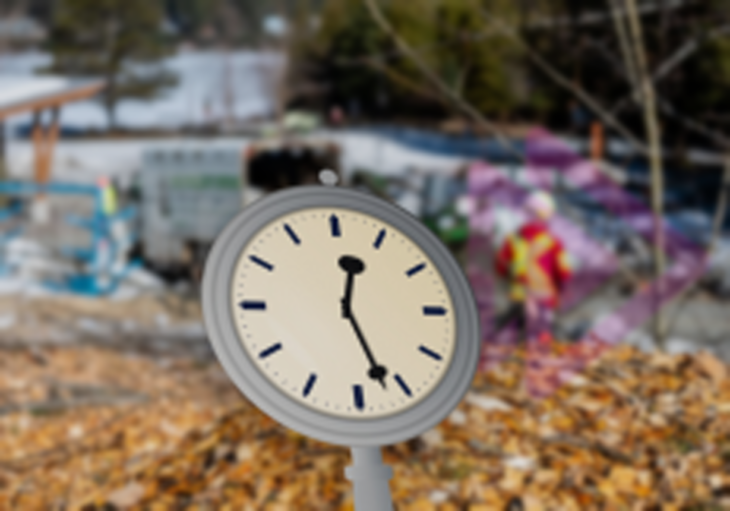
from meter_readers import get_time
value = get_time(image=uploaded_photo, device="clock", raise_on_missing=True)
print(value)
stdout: 12:27
